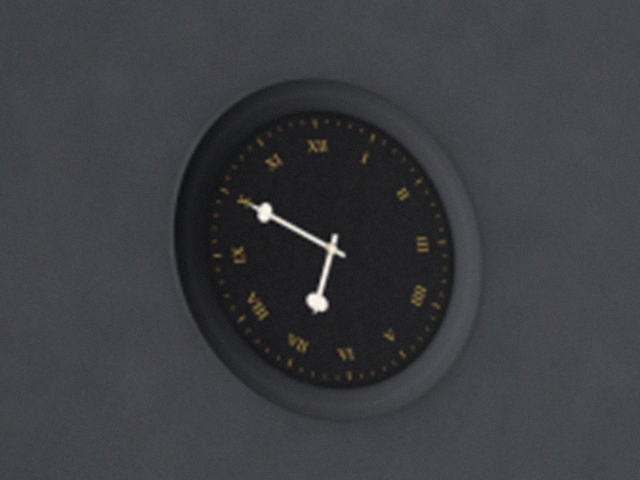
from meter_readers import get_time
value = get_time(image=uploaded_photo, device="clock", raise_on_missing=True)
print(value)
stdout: 6:50
